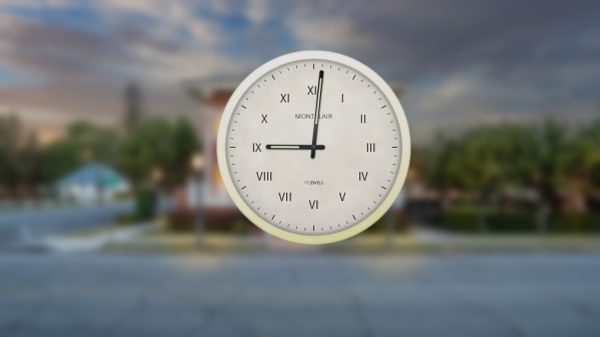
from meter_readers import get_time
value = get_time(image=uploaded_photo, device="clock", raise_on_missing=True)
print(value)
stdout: 9:01
